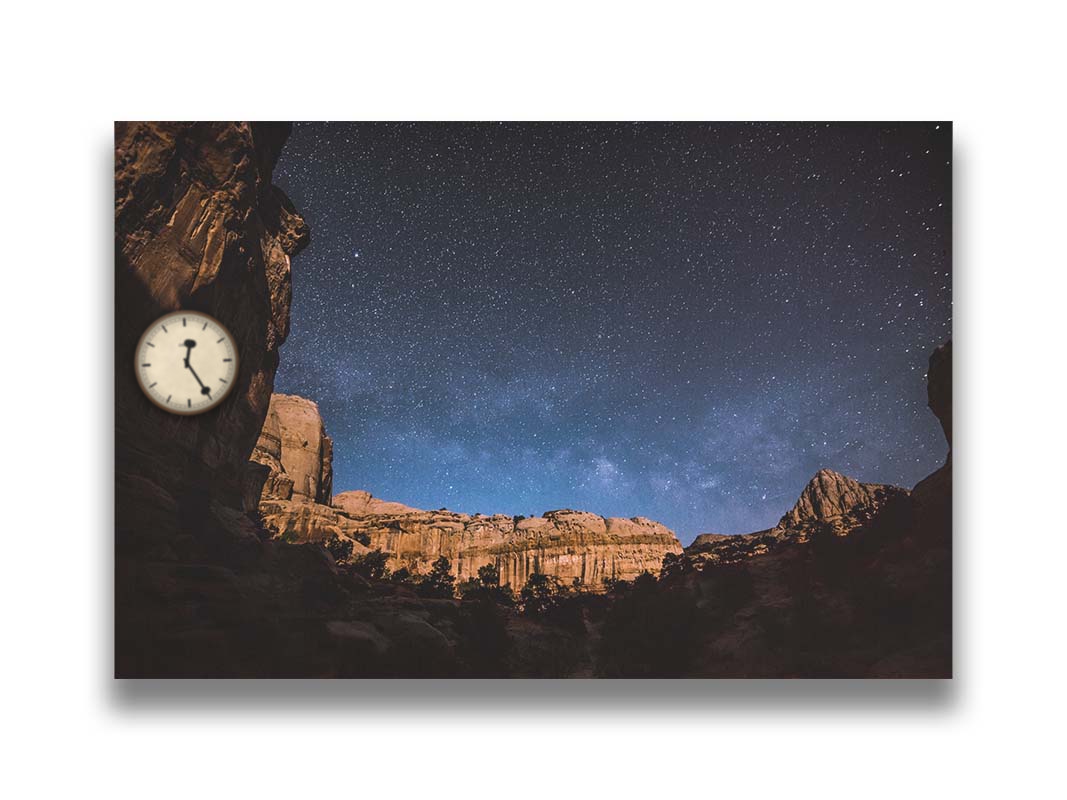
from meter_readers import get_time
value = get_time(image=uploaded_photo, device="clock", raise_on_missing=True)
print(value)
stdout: 12:25
